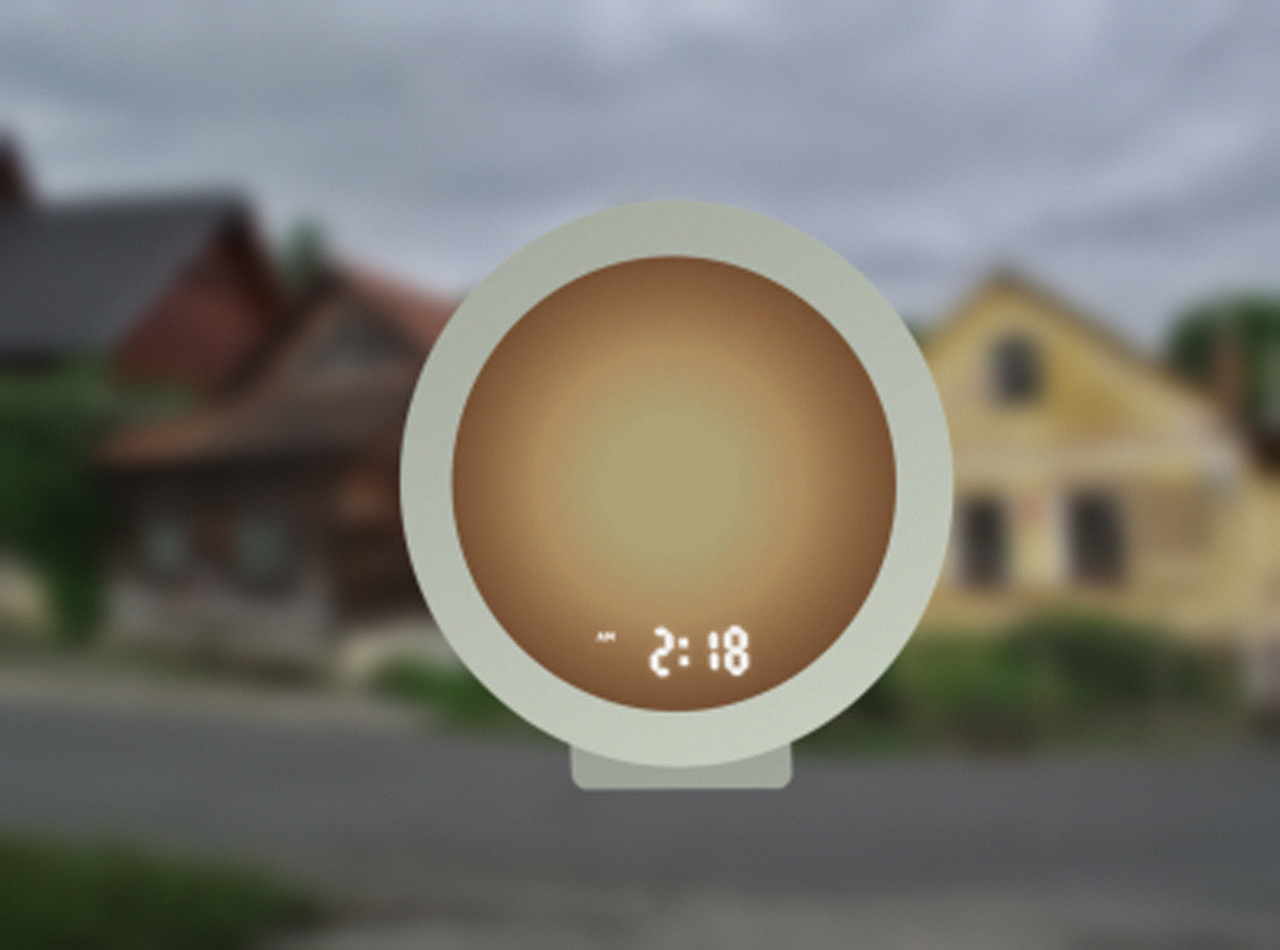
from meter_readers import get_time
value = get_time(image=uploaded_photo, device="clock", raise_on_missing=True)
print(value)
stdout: 2:18
